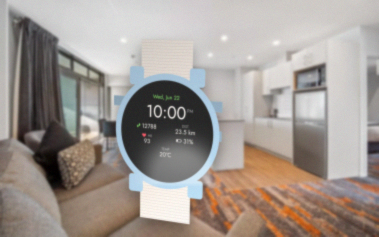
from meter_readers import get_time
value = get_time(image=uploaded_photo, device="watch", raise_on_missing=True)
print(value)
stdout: 10:00
